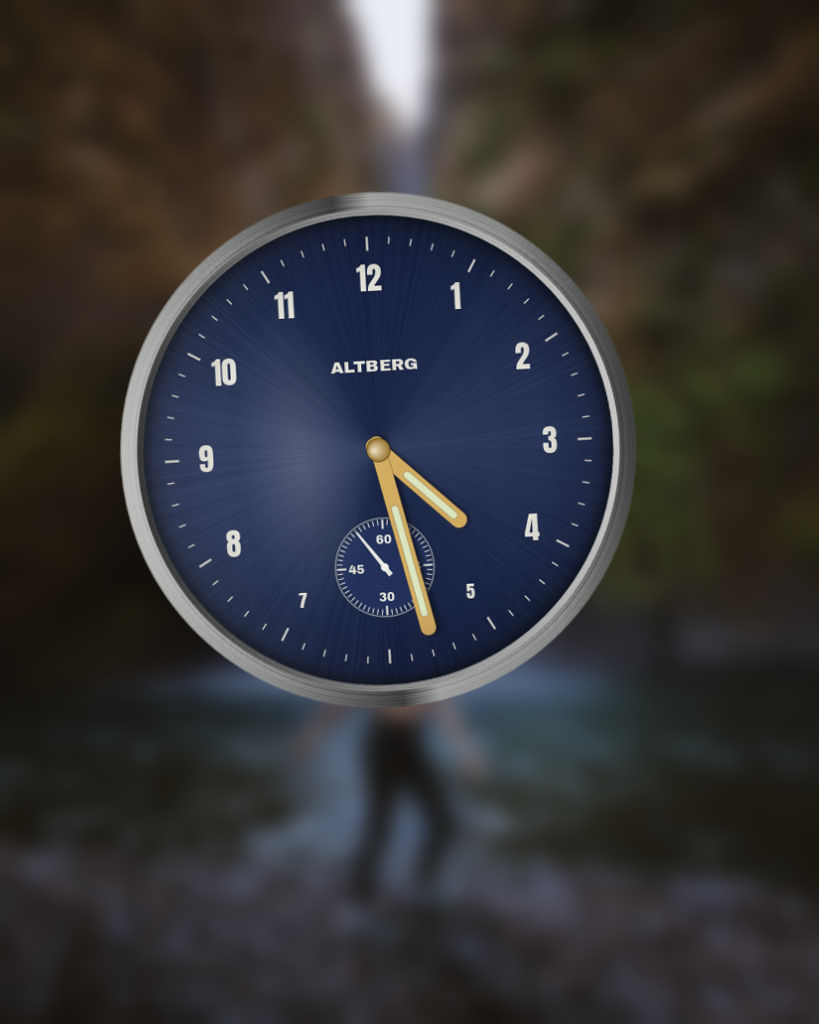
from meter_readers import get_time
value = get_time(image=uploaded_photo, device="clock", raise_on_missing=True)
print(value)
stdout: 4:27:54
